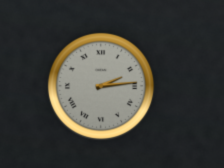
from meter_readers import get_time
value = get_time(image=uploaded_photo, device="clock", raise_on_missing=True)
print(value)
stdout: 2:14
